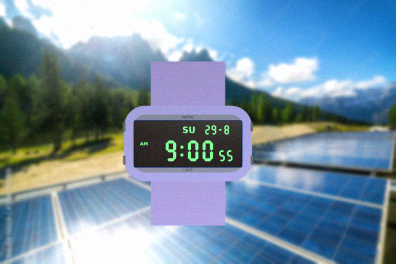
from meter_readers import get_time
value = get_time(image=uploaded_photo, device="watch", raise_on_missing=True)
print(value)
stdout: 9:00:55
